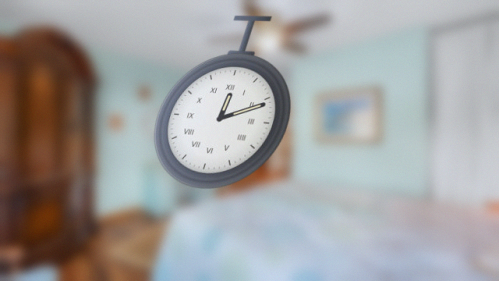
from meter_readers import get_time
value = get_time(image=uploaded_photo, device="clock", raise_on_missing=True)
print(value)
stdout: 12:11
